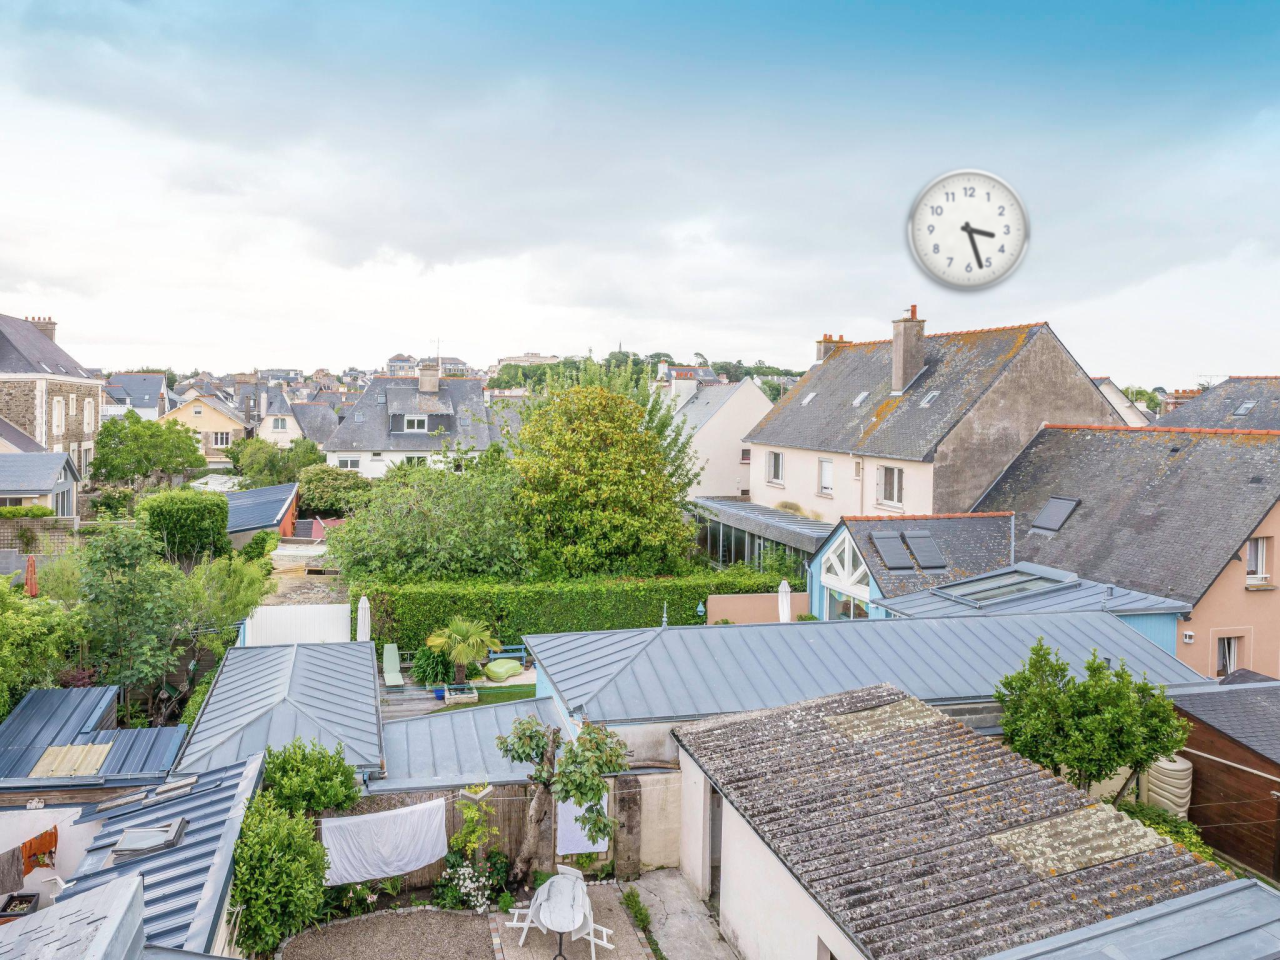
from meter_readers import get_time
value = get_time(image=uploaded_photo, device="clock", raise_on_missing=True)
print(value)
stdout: 3:27
